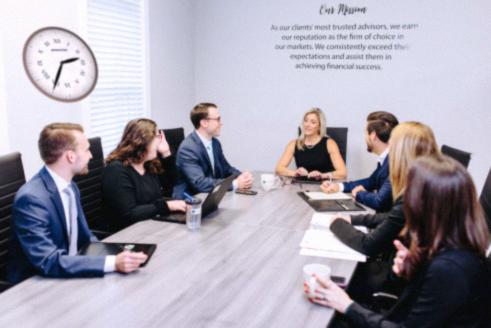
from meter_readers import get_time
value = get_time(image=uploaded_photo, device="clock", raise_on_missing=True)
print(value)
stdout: 2:35
